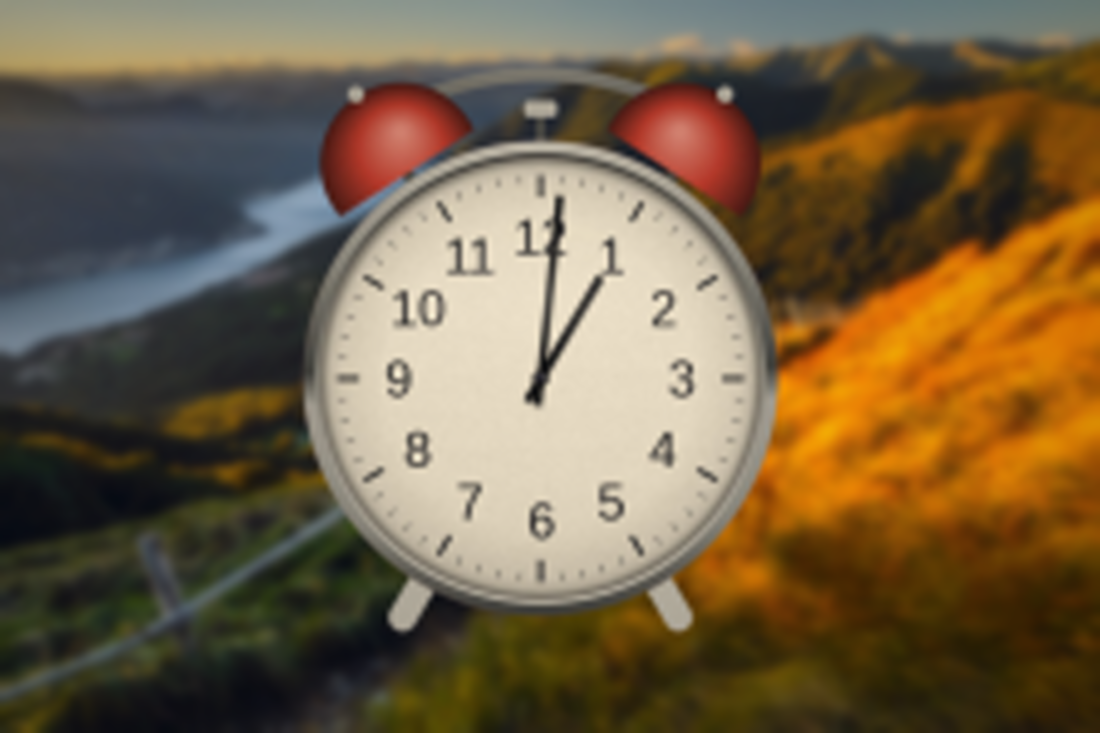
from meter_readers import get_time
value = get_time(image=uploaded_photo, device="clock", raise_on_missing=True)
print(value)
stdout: 1:01
